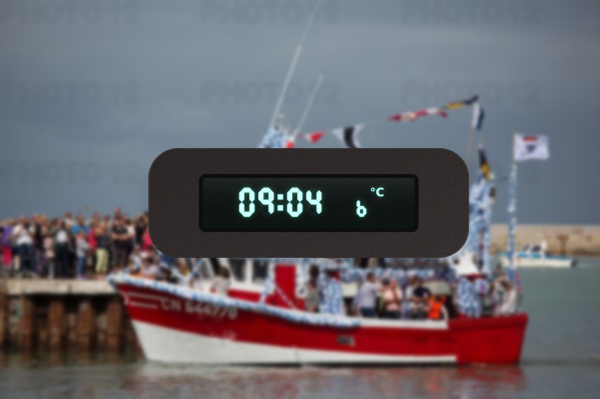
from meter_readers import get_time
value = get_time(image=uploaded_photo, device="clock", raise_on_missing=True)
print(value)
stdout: 9:04
